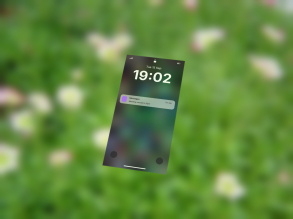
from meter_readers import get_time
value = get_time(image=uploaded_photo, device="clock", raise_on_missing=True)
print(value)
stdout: 19:02
